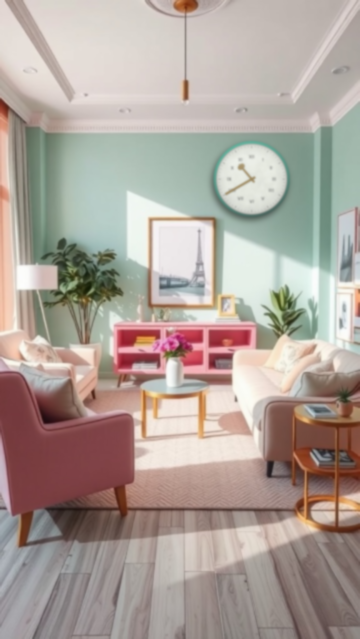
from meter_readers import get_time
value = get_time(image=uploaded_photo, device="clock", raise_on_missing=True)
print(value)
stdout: 10:40
